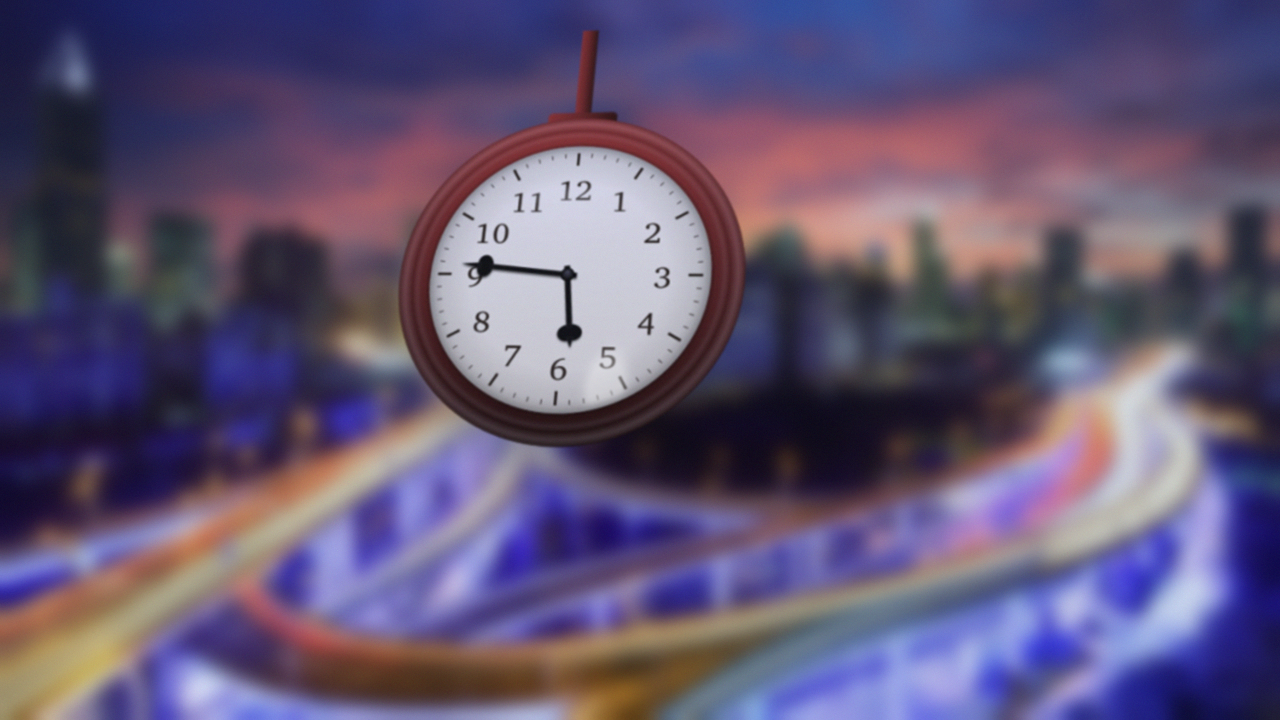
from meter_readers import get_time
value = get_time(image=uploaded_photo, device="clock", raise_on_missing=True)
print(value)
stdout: 5:46
